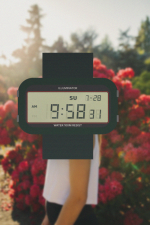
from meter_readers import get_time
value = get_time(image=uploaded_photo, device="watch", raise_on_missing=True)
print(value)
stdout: 9:58:31
